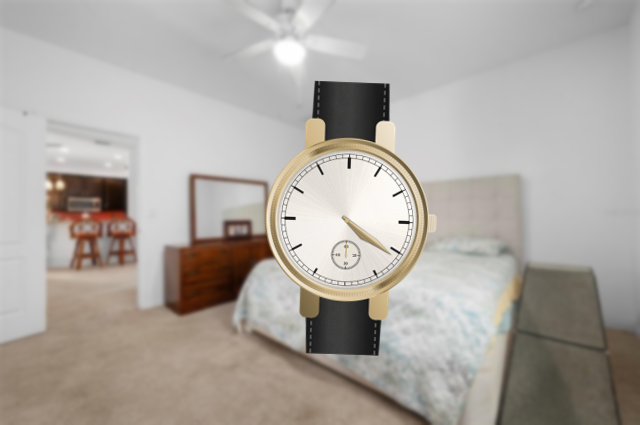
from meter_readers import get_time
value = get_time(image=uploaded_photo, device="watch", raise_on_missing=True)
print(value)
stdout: 4:21
